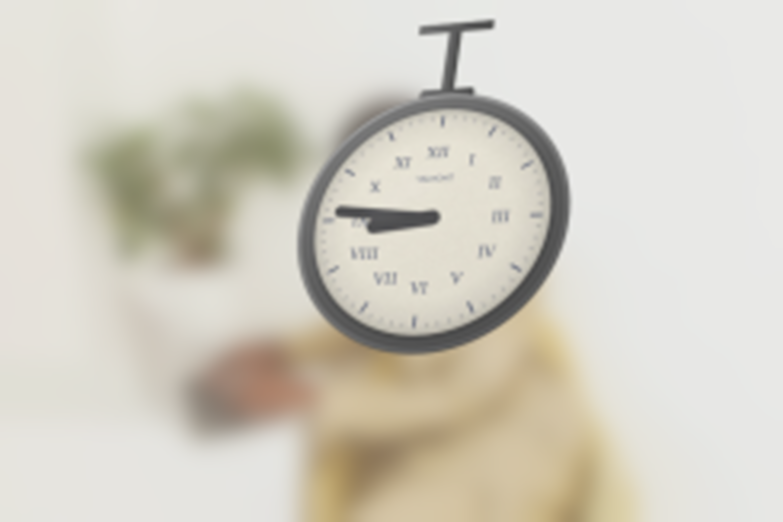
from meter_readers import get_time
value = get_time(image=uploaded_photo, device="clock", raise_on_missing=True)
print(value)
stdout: 8:46
